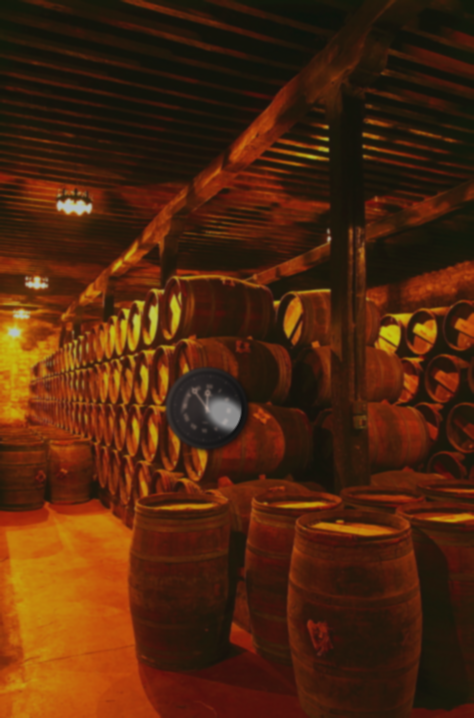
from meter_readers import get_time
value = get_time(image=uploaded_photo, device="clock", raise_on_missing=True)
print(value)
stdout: 11:53
